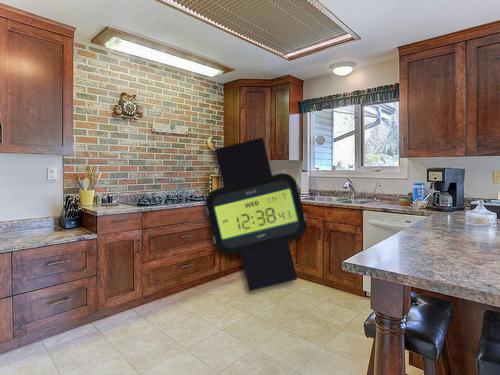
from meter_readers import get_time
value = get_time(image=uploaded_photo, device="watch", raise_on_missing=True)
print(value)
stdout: 12:38:41
